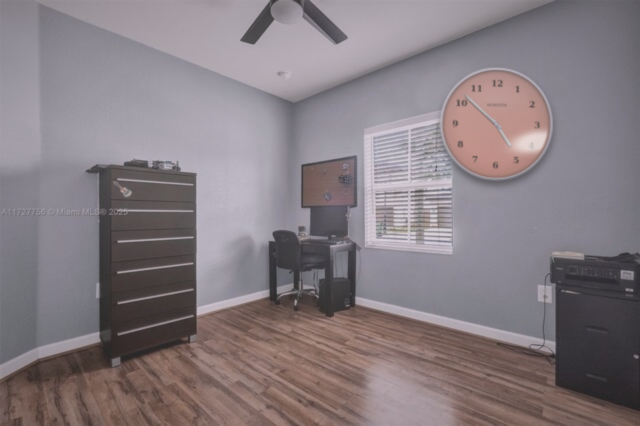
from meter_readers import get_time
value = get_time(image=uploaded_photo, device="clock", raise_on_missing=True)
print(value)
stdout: 4:52
